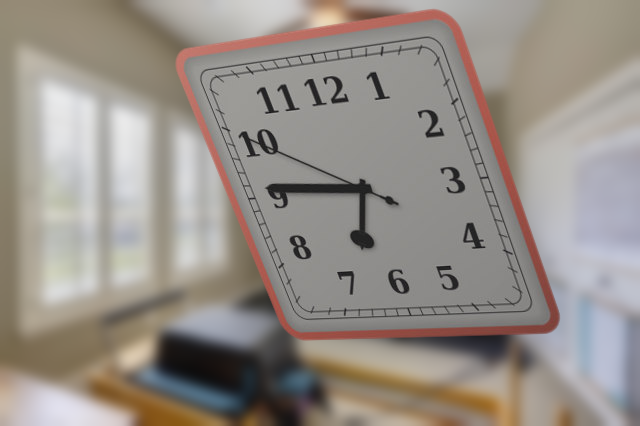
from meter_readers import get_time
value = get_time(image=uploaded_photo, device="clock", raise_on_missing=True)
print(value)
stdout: 6:45:50
